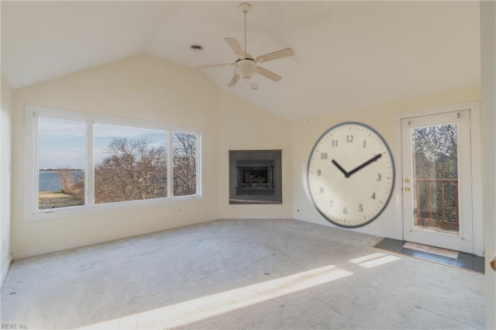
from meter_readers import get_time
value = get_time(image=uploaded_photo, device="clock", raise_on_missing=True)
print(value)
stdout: 10:10
